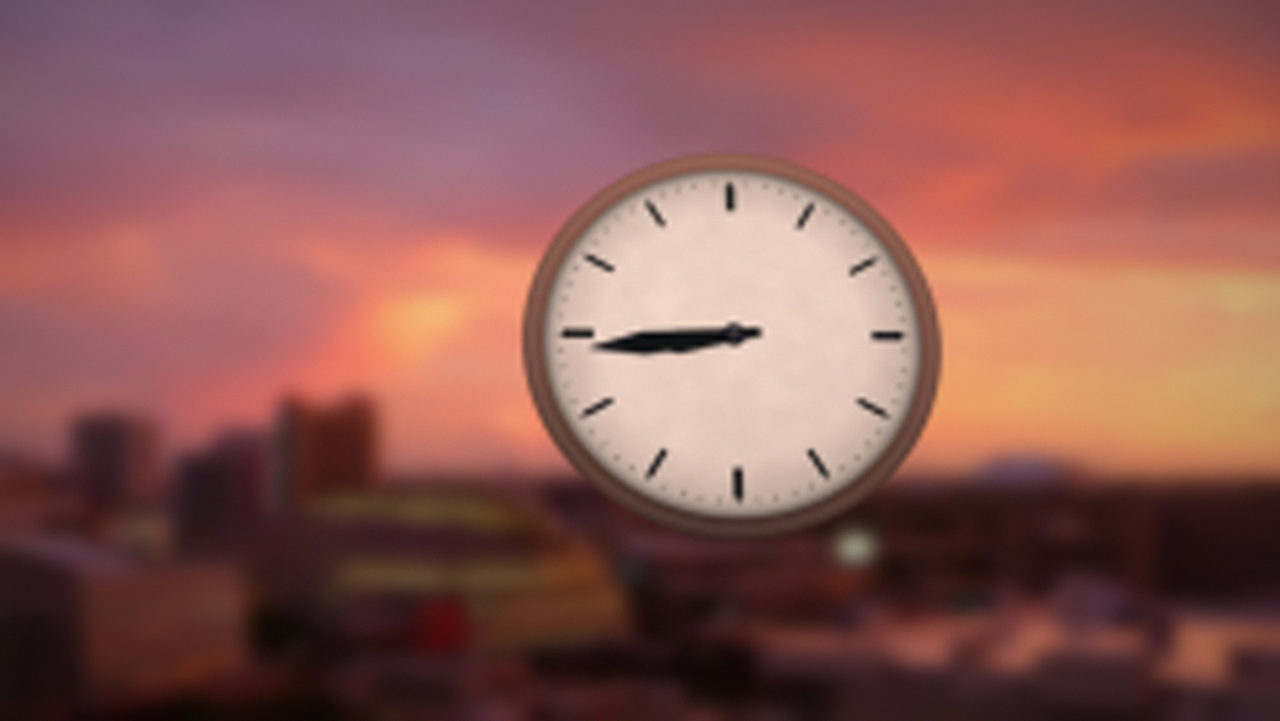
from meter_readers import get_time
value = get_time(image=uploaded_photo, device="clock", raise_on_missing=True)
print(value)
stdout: 8:44
